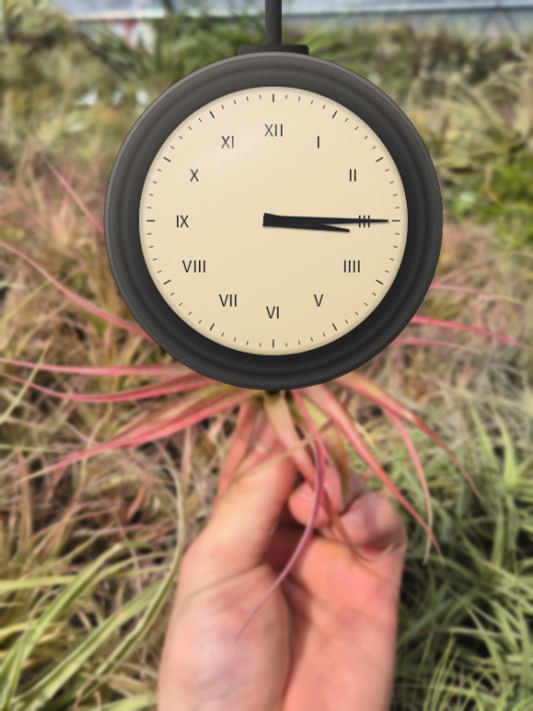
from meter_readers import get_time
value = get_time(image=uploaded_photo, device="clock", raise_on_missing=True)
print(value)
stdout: 3:15
